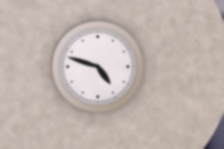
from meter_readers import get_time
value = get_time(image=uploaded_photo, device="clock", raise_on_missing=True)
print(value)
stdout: 4:48
